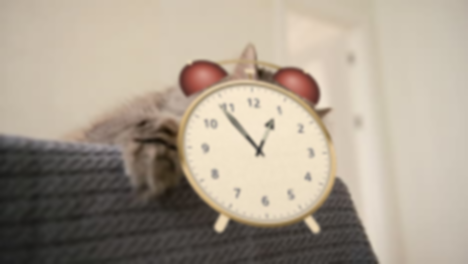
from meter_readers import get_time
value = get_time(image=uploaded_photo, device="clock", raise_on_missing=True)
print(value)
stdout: 12:54
